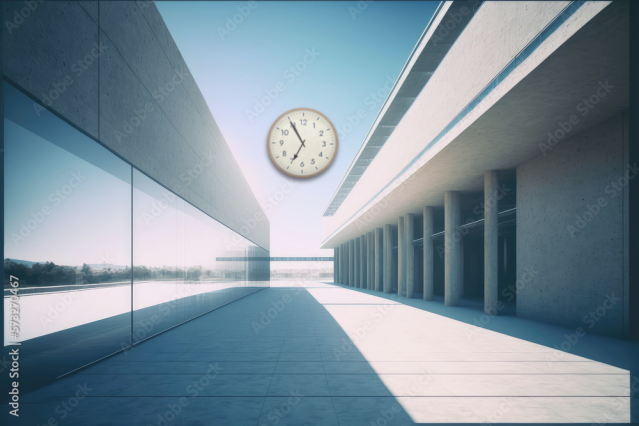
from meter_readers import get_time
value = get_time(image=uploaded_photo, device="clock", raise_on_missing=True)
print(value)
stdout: 6:55
